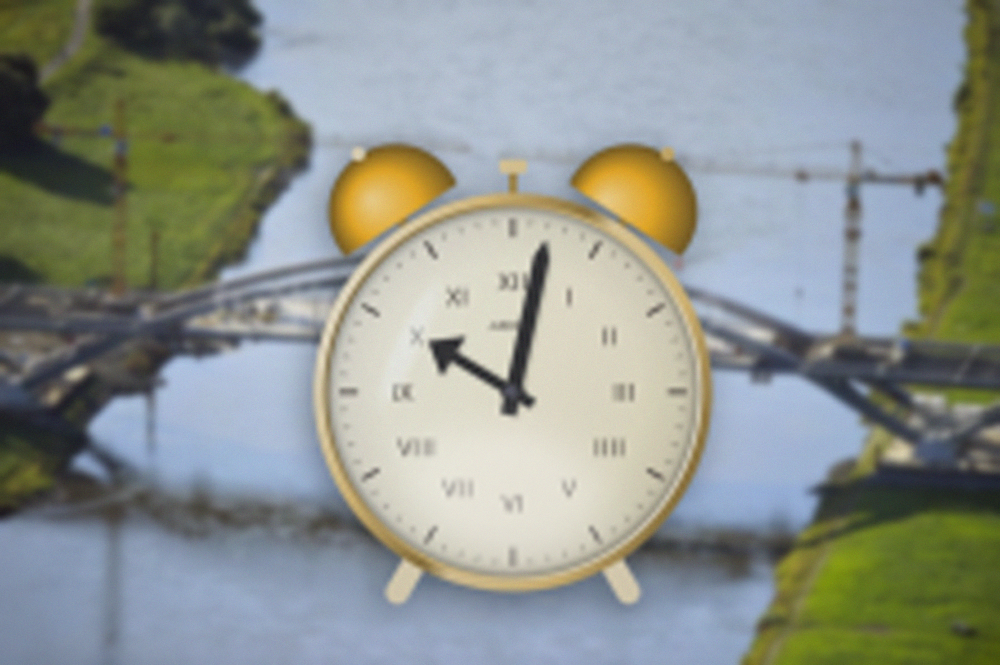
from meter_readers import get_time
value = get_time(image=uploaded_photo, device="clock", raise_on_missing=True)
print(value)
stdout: 10:02
